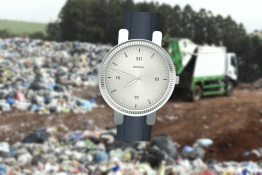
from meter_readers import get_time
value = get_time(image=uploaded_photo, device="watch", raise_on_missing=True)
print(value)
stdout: 7:48
